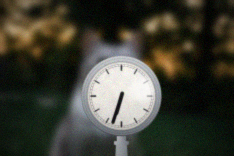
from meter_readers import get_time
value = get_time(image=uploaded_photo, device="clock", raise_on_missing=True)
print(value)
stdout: 6:33
